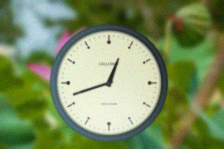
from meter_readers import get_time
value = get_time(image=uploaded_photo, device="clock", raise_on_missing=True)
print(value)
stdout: 12:42
